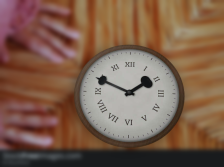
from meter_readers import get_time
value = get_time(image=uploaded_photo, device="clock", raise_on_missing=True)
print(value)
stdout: 1:49
